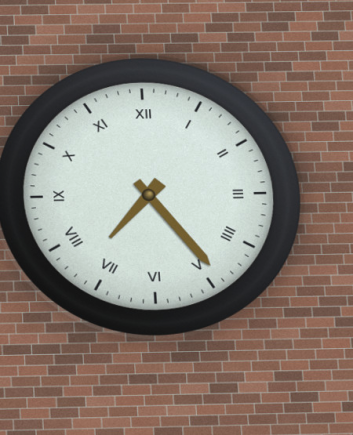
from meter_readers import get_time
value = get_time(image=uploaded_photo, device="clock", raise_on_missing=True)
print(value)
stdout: 7:24
